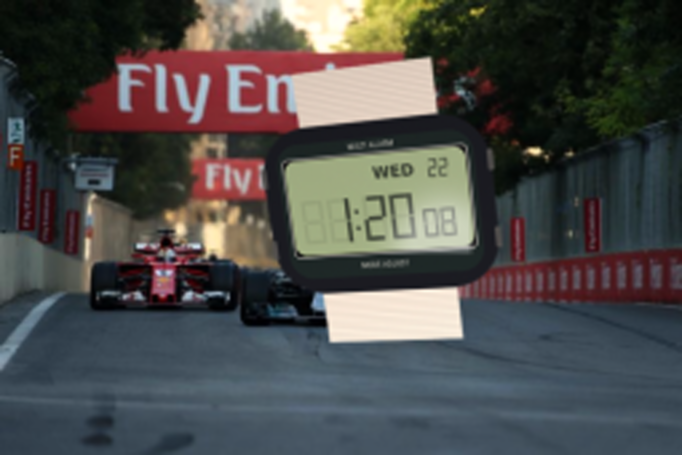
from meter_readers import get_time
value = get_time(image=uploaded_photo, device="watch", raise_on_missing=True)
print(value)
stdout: 1:20:08
